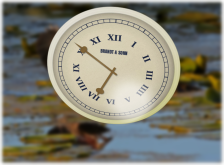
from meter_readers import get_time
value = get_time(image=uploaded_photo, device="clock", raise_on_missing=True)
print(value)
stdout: 6:51
